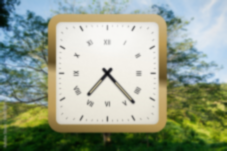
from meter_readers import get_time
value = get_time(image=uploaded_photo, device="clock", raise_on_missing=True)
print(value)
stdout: 7:23
